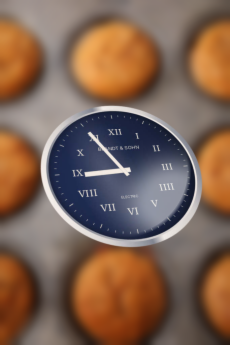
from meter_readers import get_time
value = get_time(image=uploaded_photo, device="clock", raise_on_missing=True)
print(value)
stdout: 8:55
